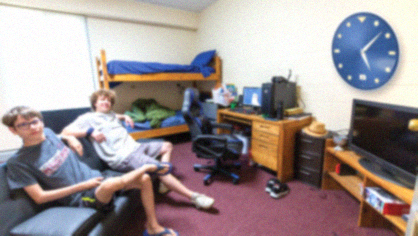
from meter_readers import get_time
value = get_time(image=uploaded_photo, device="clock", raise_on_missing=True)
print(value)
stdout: 5:08
